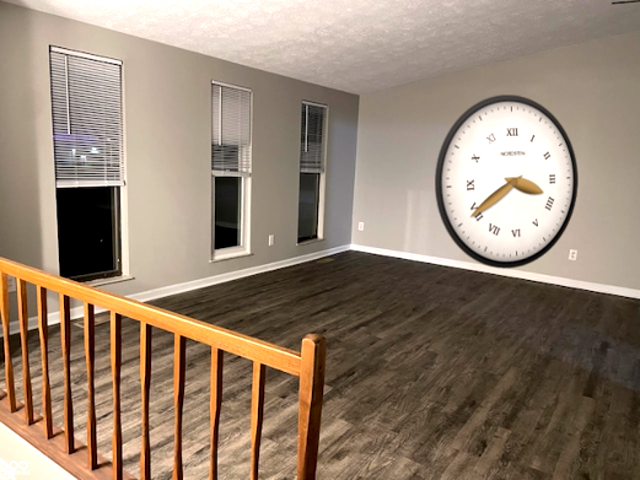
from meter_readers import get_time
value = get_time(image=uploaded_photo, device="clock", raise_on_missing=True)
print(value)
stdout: 3:40
